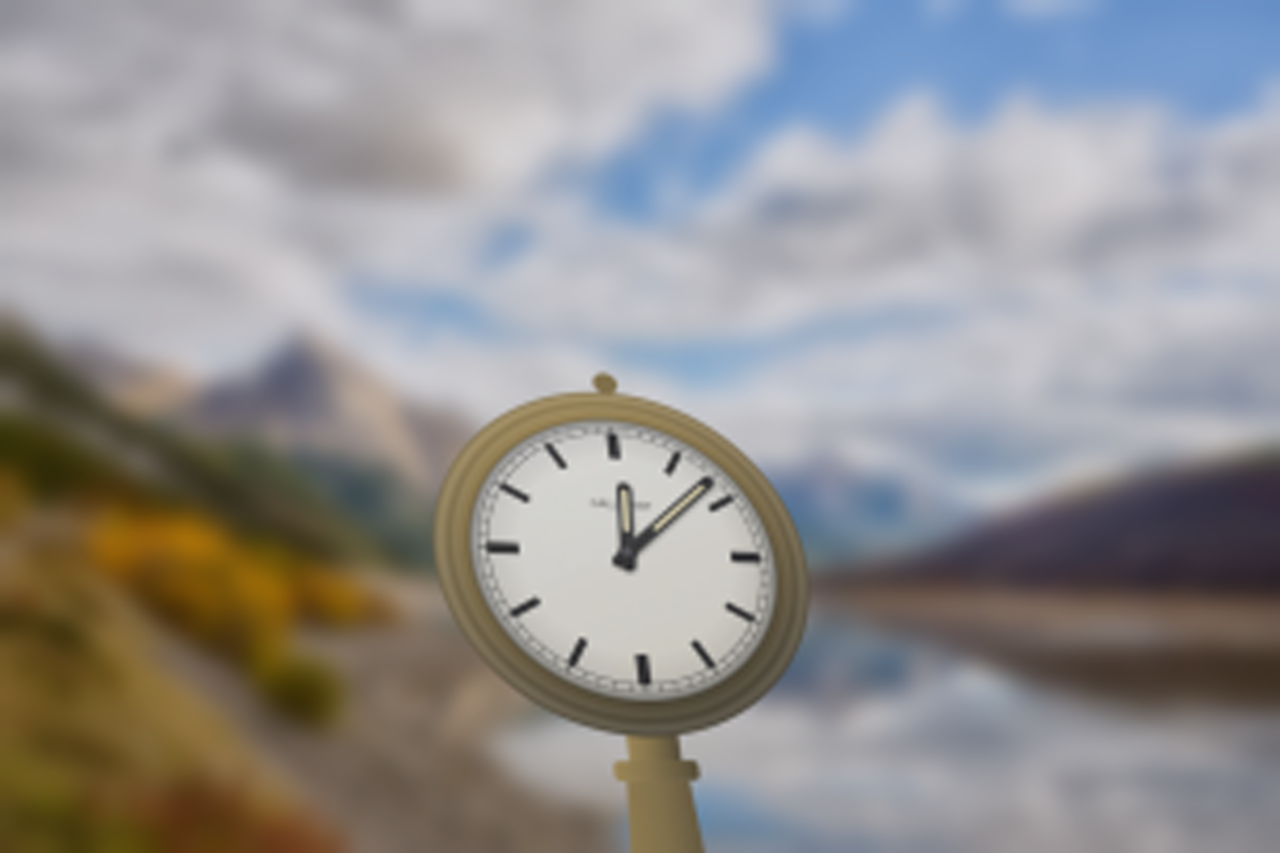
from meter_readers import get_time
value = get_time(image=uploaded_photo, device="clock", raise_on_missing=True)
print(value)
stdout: 12:08
